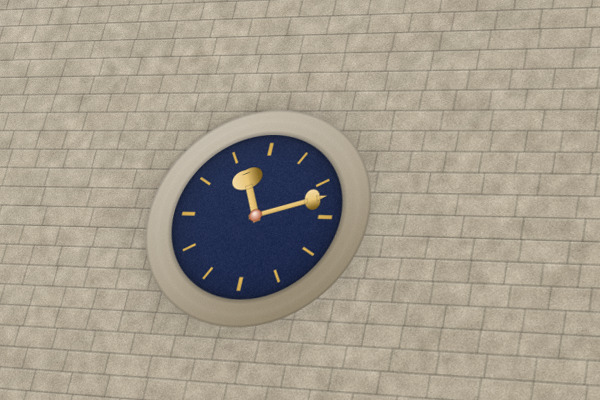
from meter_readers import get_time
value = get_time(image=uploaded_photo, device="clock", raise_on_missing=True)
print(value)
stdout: 11:12
